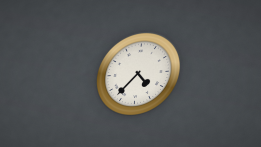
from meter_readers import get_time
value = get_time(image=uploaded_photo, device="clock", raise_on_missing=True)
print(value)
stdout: 4:37
